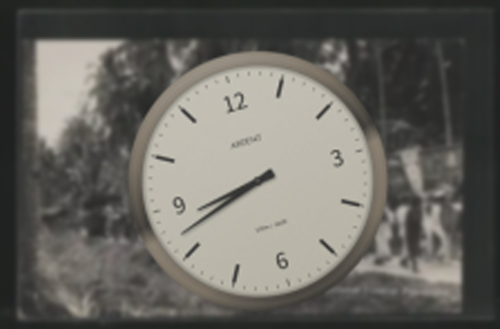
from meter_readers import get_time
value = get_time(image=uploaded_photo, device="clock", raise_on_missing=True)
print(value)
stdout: 8:42
